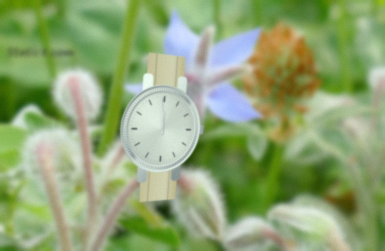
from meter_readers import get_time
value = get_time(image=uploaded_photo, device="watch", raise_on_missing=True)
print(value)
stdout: 11:59
